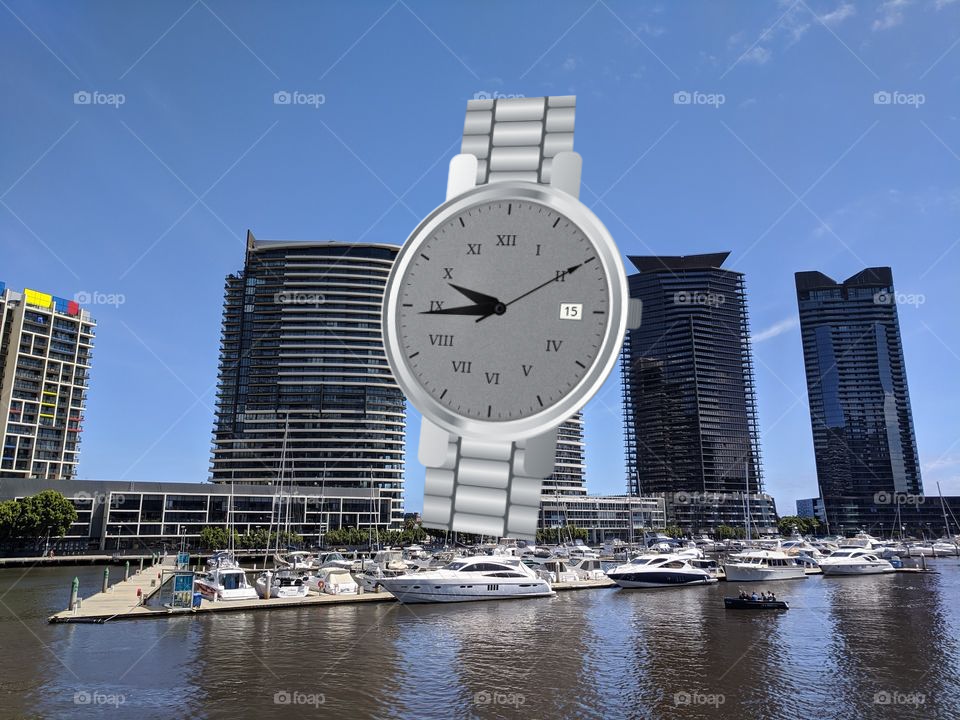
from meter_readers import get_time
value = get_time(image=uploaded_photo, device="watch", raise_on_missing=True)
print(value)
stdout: 9:44:10
